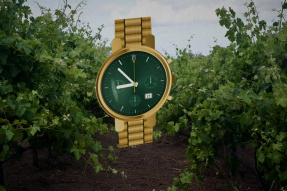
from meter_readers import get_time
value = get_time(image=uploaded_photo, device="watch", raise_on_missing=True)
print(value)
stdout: 8:53
